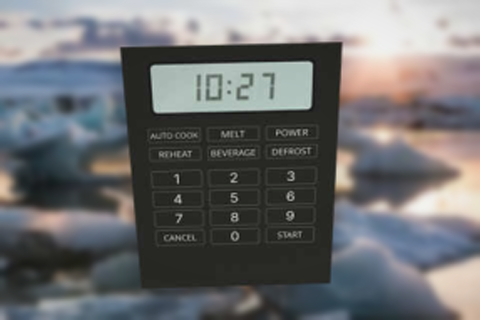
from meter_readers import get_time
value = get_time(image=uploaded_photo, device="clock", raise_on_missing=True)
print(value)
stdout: 10:27
